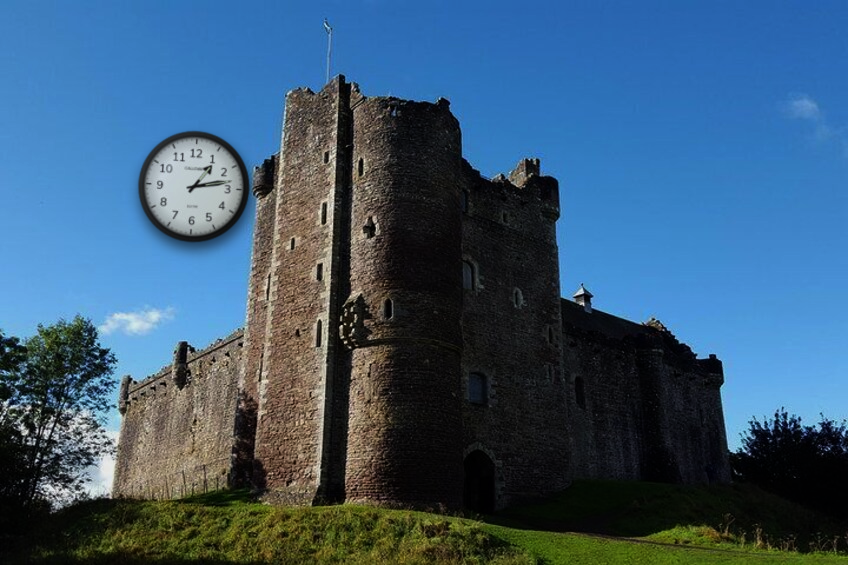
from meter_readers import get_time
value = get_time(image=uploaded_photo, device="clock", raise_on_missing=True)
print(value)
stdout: 1:13
